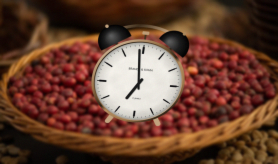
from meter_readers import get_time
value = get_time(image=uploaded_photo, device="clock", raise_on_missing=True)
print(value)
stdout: 6:59
